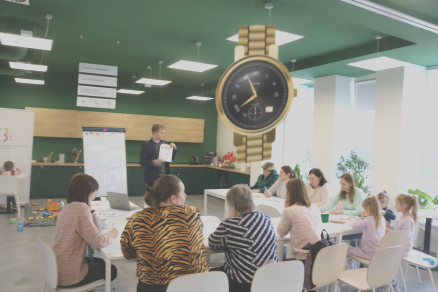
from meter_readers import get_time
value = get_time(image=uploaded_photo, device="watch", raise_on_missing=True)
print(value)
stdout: 7:56
